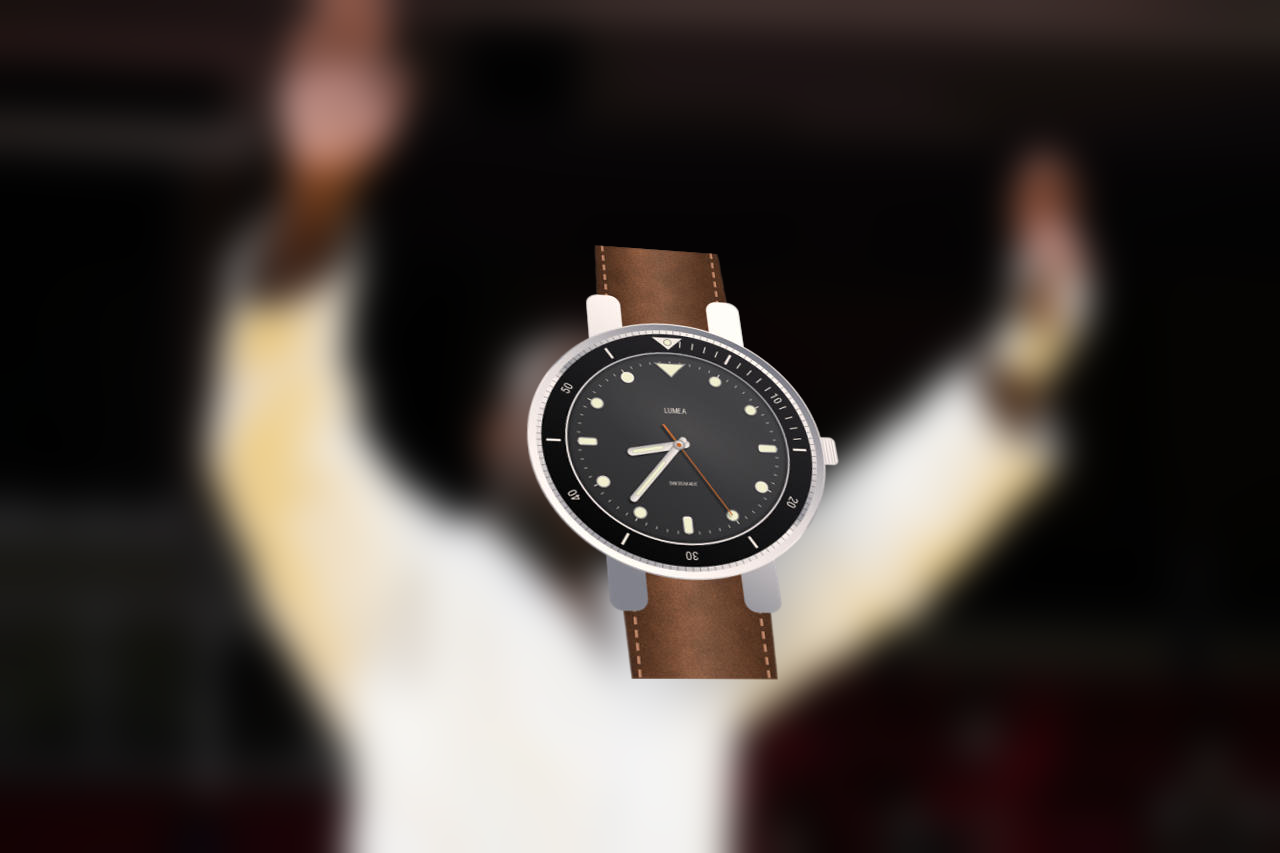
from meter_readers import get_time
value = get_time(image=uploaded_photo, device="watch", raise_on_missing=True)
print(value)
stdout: 8:36:25
